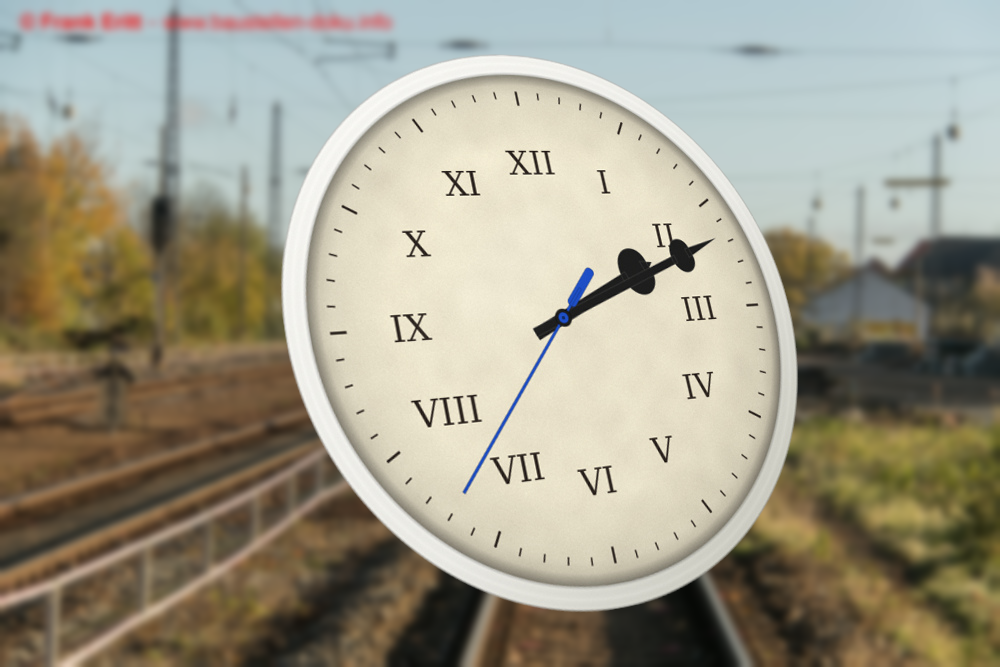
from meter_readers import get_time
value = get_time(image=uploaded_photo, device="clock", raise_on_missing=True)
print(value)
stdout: 2:11:37
